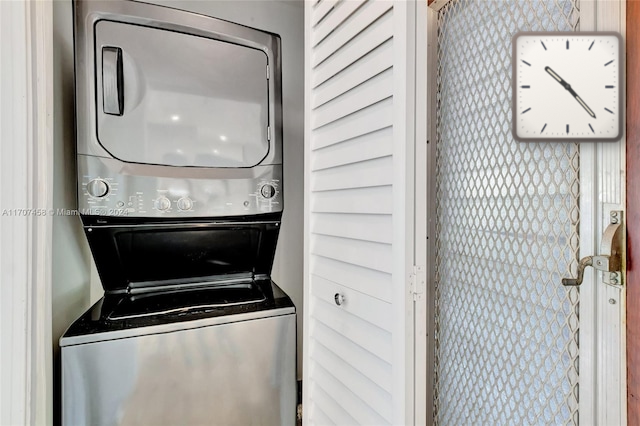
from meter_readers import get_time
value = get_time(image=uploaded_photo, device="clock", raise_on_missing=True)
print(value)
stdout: 10:23
